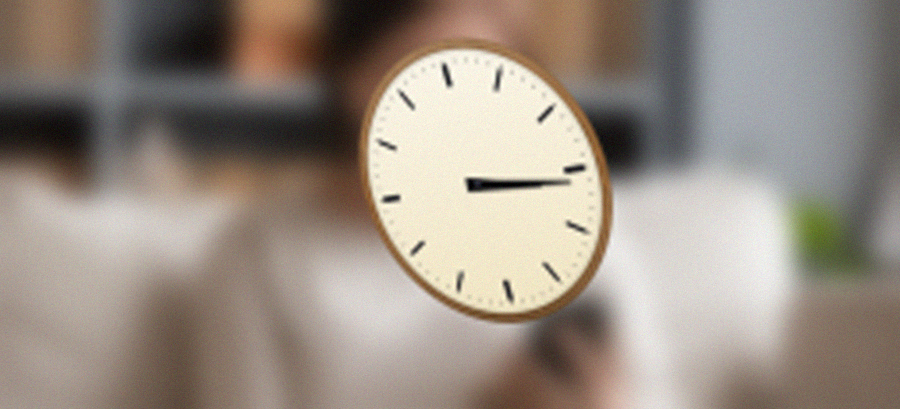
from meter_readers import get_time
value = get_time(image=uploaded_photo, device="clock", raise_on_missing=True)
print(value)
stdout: 3:16
